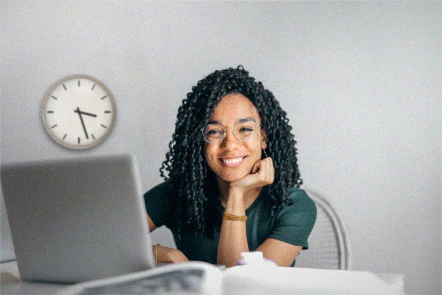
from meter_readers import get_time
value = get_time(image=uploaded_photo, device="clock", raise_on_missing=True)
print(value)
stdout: 3:27
